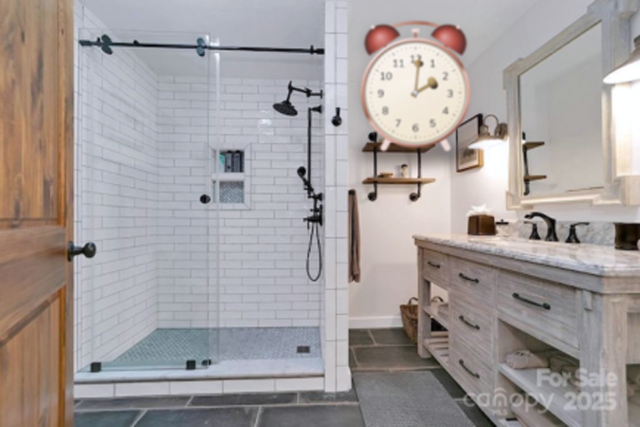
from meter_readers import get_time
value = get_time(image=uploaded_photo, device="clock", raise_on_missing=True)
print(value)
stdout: 2:01
